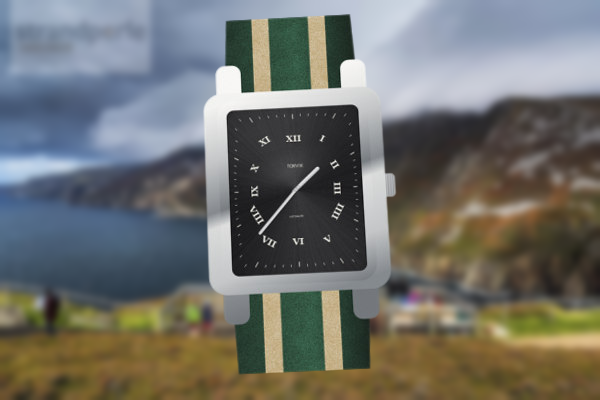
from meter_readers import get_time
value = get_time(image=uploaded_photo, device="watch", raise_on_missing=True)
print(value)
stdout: 1:37
